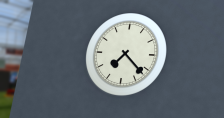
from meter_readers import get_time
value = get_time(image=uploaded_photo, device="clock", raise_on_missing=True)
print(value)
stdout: 7:22
